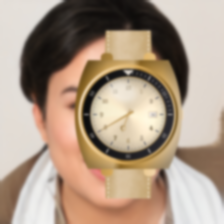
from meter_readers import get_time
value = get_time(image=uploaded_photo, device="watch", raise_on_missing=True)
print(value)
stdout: 6:40
